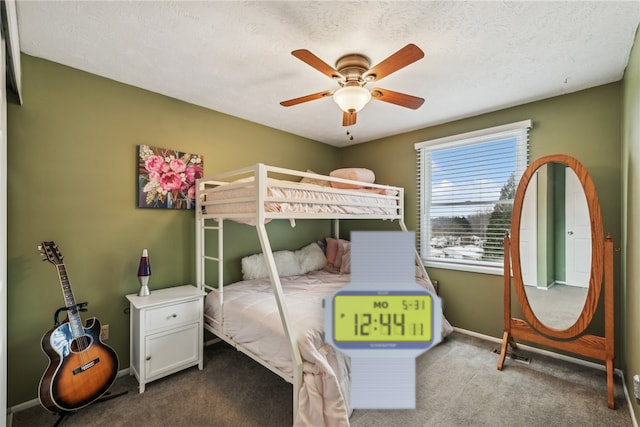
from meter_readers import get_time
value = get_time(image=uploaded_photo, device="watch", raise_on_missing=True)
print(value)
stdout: 12:44:11
